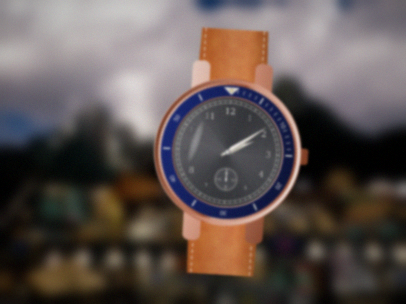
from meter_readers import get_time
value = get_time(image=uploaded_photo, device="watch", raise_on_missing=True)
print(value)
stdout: 2:09
